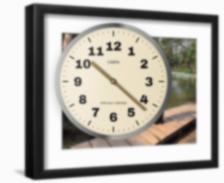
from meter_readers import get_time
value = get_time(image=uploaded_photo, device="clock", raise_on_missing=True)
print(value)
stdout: 10:22
